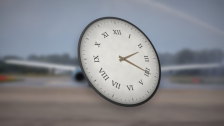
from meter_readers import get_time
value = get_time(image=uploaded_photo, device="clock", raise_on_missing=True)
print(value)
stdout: 2:20
